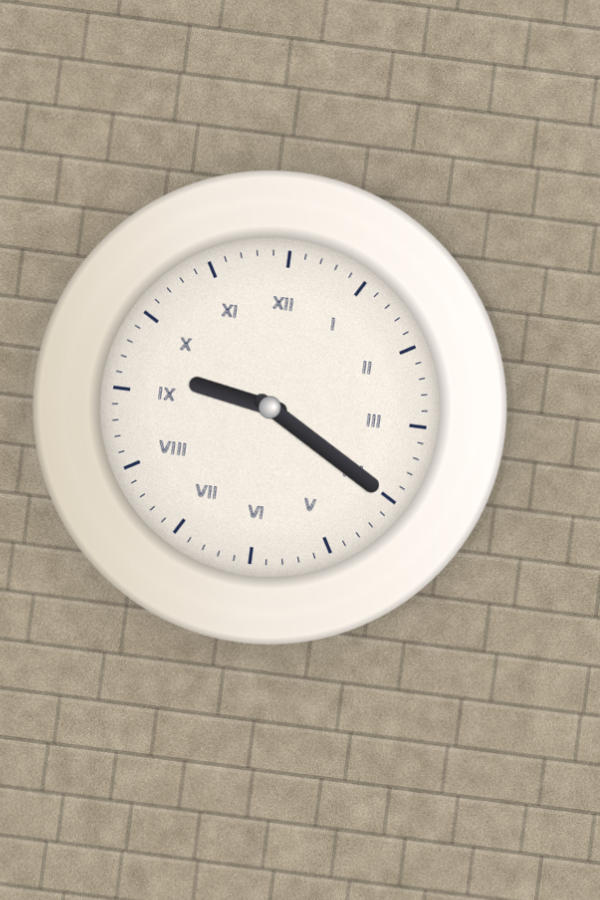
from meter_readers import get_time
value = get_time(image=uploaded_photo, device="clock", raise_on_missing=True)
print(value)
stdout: 9:20
